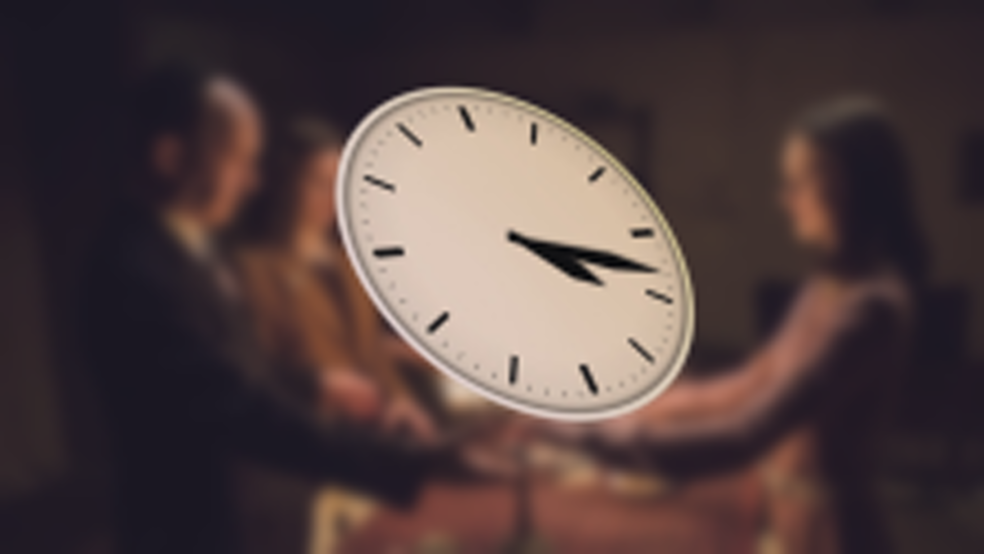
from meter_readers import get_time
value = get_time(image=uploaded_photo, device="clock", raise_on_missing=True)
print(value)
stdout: 4:18
